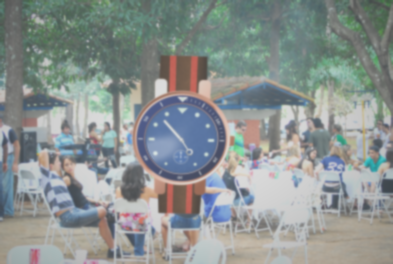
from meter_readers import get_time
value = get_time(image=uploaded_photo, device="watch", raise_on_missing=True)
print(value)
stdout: 4:53
